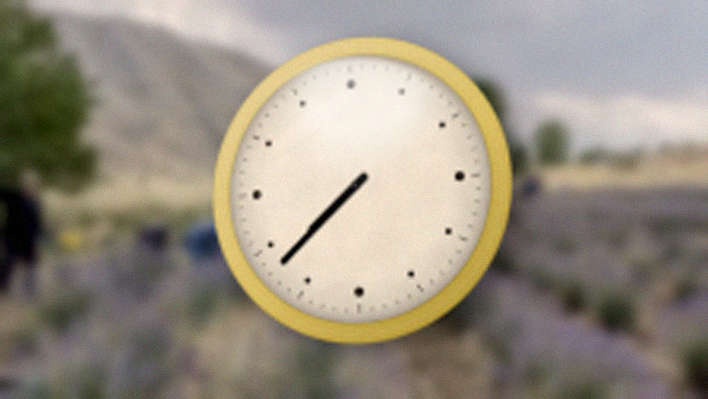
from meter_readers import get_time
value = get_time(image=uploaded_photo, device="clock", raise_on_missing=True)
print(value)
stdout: 7:38
